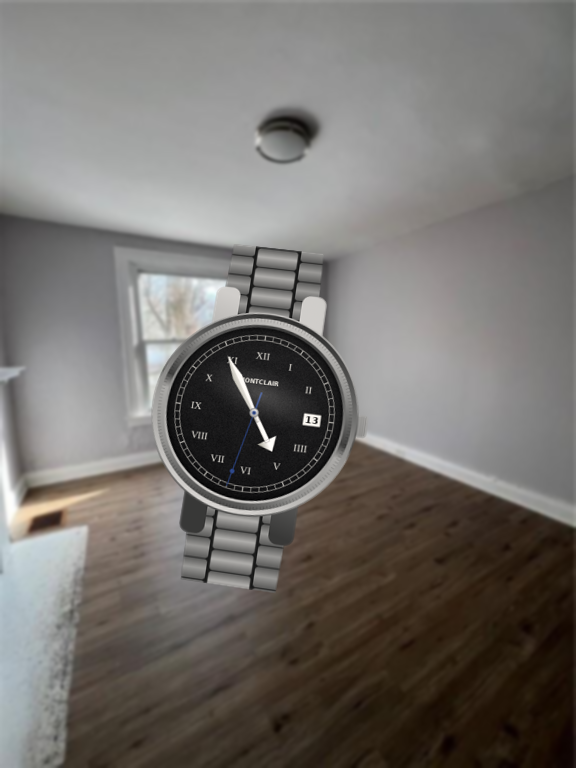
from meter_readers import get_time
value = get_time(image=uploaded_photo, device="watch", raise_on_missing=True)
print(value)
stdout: 4:54:32
